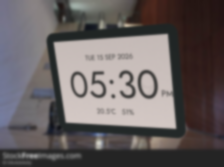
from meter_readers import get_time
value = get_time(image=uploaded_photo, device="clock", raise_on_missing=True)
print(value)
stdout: 5:30
